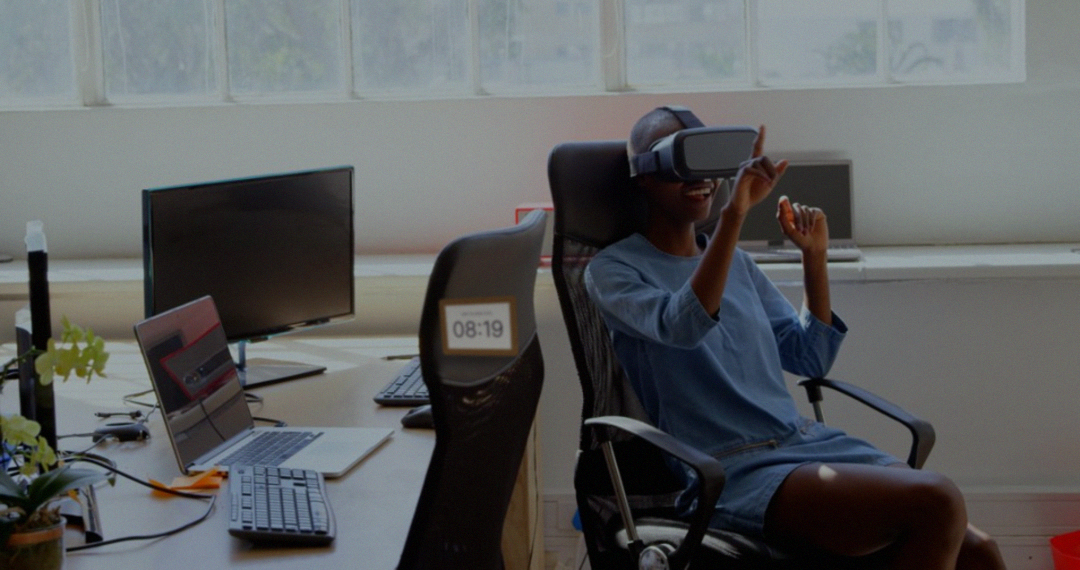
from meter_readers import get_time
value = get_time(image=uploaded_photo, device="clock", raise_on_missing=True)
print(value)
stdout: 8:19
